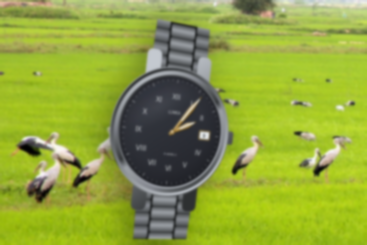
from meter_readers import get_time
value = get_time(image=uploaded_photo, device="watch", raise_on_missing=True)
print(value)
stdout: 2:06
